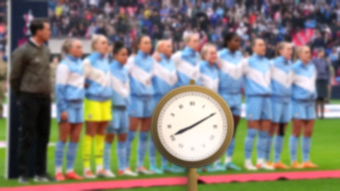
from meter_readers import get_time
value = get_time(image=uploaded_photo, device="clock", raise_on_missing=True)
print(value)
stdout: 8:10
